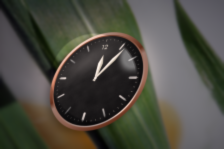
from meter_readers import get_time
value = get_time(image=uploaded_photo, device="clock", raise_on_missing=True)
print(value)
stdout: 12:06
